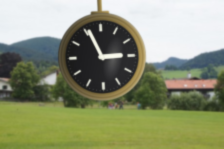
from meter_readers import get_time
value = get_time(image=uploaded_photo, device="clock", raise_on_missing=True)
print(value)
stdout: 2:56
